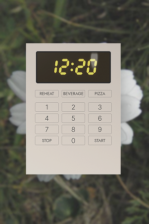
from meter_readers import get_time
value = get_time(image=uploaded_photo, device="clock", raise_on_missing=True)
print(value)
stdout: 12:20
